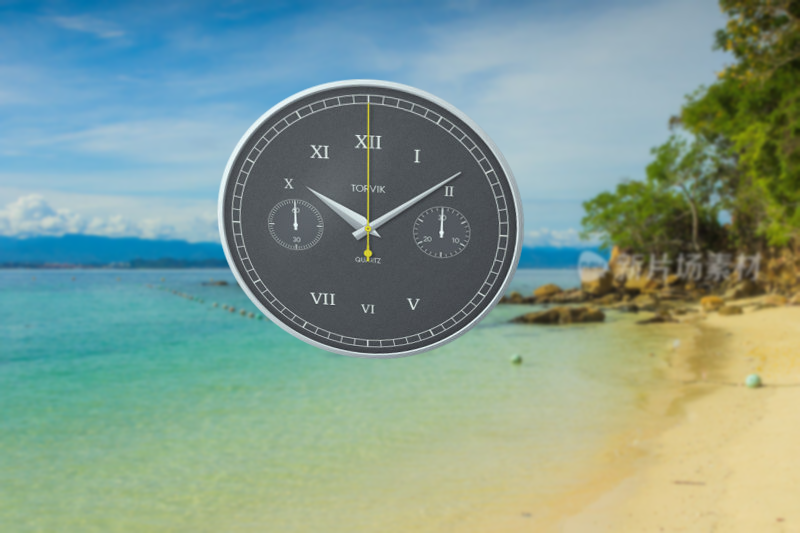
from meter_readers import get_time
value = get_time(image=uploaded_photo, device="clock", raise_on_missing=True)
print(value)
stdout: 10:09
